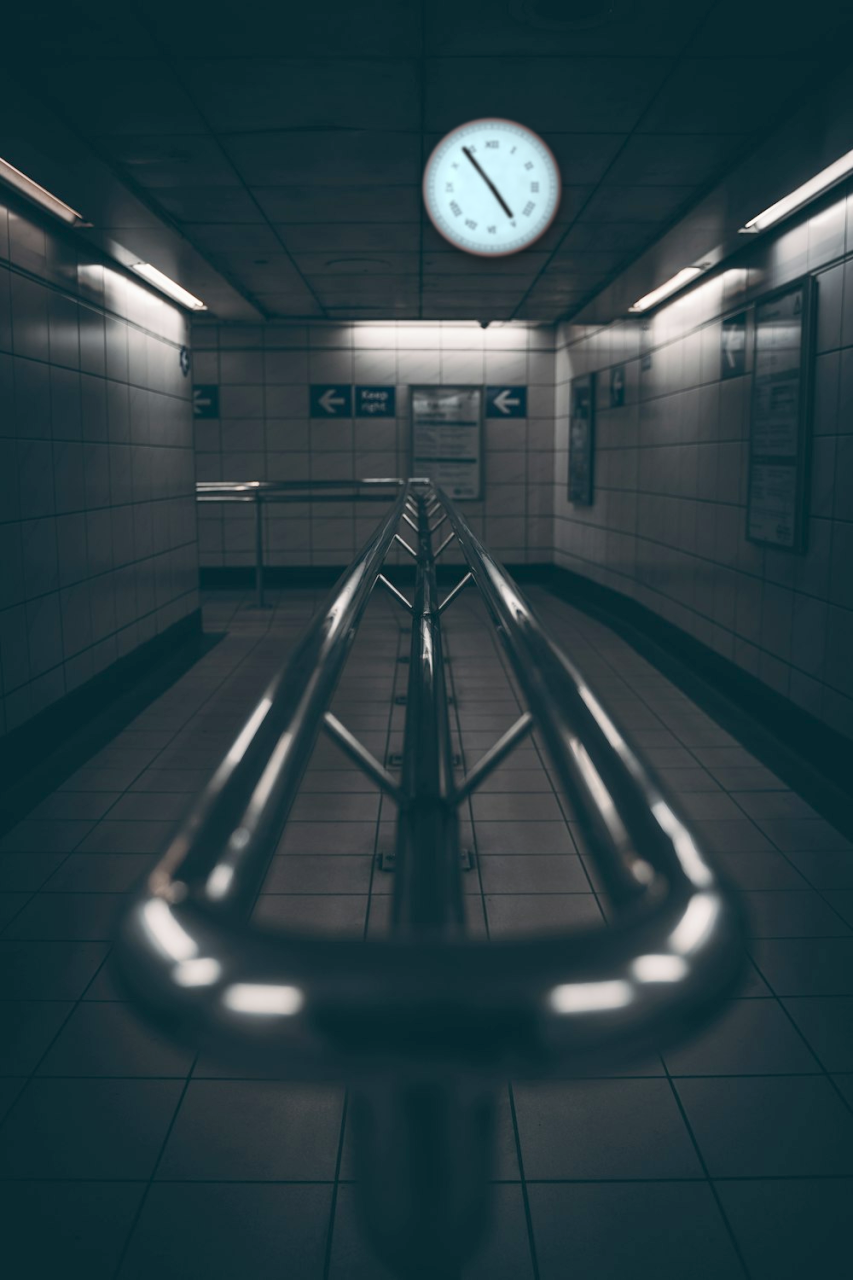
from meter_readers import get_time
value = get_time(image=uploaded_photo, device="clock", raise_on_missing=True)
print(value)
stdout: 4:54
